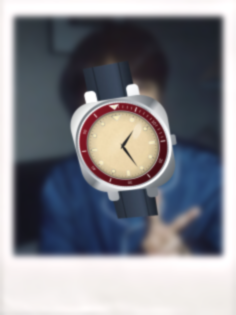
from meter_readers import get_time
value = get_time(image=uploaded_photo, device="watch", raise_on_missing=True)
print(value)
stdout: 1:26
